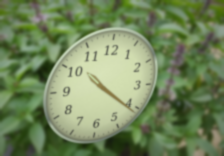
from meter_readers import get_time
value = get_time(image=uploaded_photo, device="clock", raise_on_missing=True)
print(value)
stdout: 10:21
